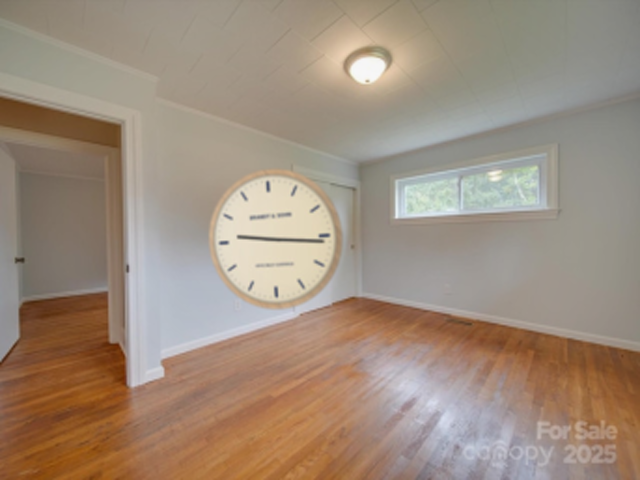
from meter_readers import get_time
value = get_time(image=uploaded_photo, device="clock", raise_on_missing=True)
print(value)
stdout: 9:16
